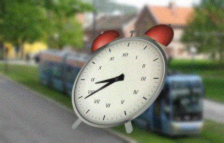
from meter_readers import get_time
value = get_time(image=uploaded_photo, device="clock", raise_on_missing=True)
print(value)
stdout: 8:39
